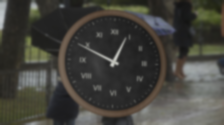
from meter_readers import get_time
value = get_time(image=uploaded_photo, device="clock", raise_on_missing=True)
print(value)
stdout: 12:49
